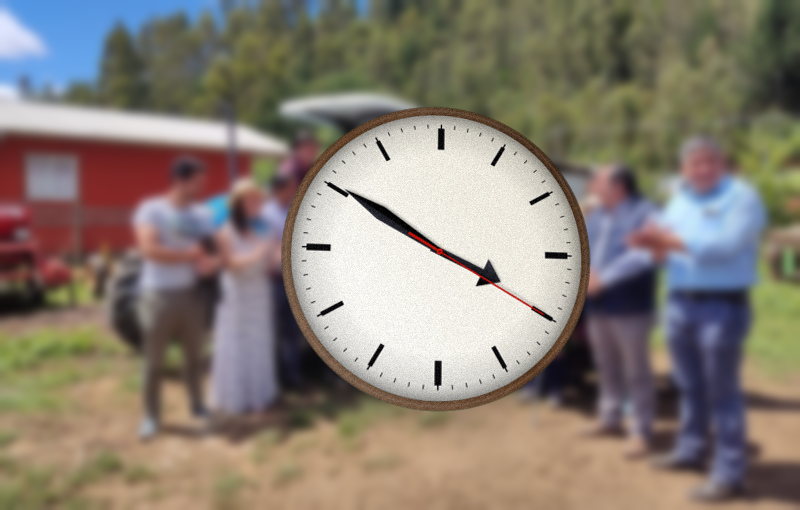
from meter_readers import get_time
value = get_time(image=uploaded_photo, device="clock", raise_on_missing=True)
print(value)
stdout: 3:50:20
